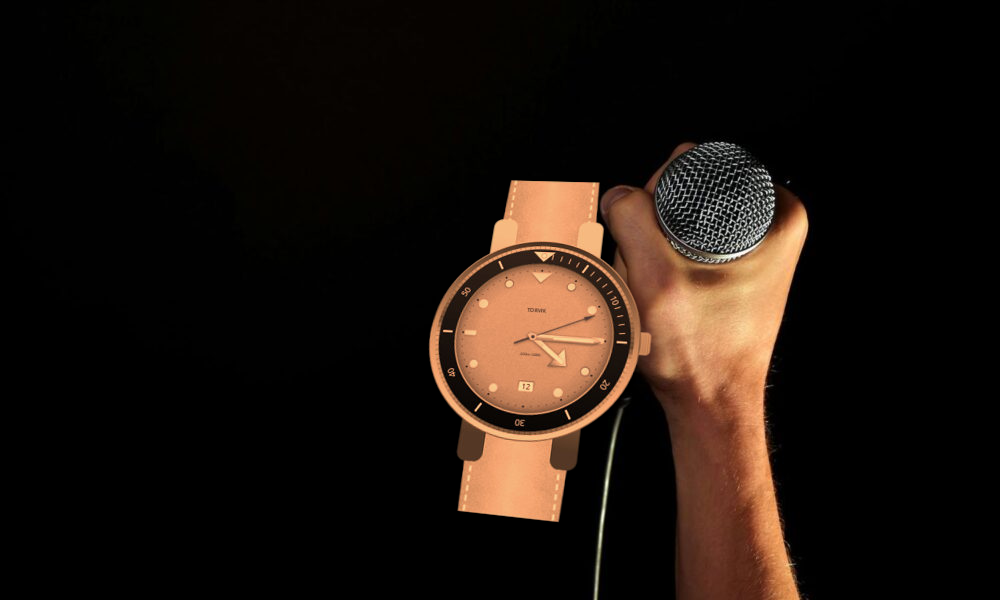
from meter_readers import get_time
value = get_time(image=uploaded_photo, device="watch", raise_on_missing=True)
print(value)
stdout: 4:15:11
